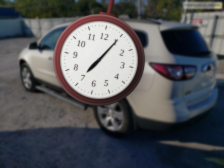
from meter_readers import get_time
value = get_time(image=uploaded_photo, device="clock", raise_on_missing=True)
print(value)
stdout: 7:05
